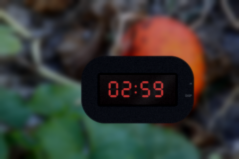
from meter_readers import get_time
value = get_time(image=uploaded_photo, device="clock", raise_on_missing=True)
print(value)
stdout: 2:59
